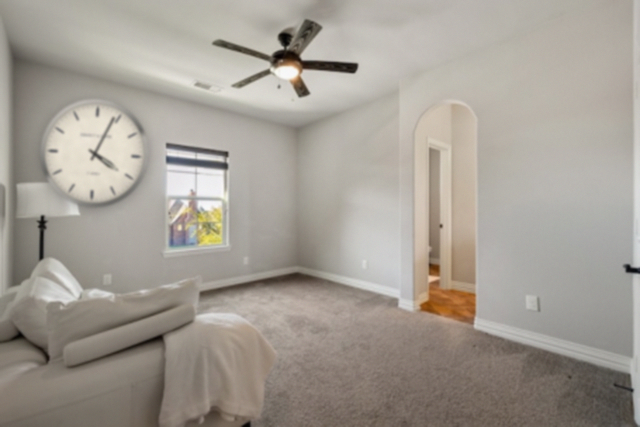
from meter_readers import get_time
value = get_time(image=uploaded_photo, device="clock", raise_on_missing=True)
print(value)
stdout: 4:04
